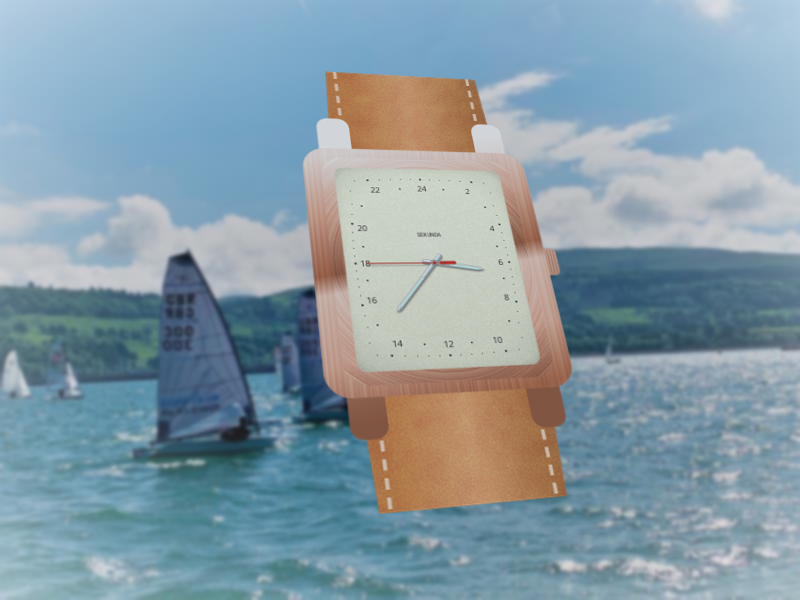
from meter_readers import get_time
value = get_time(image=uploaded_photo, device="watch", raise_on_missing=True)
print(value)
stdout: 6:36:45
